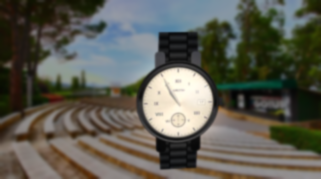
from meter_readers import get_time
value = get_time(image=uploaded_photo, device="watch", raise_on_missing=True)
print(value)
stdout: 10:55
